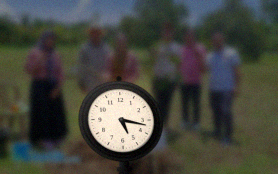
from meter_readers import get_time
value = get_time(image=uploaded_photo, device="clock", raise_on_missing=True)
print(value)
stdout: 5:17
